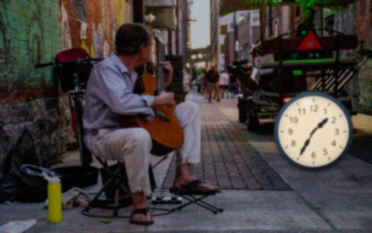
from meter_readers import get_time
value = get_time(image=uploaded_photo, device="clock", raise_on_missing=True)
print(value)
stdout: 1:35
